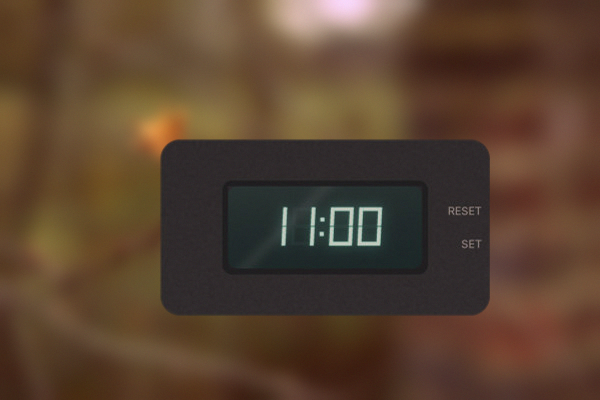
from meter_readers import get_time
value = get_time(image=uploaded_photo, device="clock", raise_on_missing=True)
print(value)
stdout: 11:00
